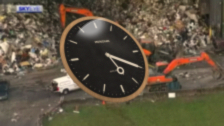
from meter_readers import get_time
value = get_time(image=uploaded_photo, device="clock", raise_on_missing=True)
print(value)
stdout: 5:20
